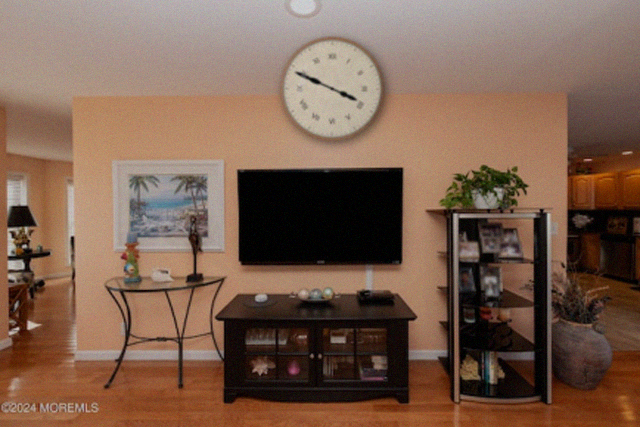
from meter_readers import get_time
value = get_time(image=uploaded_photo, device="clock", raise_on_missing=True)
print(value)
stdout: 3:49
